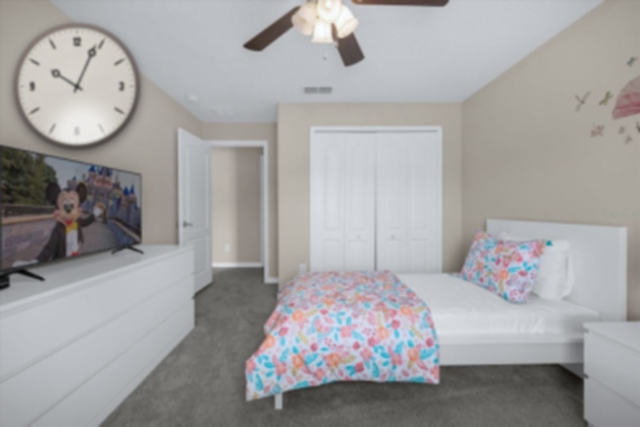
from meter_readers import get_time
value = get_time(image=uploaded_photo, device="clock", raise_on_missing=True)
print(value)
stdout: 10:04
